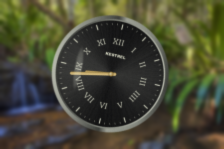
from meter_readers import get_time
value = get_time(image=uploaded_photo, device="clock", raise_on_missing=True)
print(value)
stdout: 8:43
